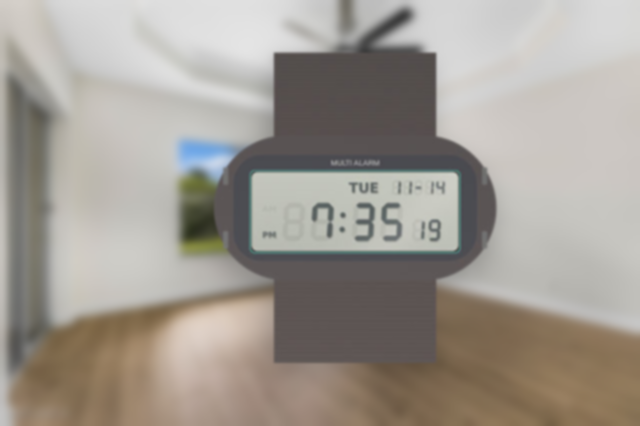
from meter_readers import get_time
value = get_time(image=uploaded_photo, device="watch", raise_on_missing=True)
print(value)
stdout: 7:35:19
